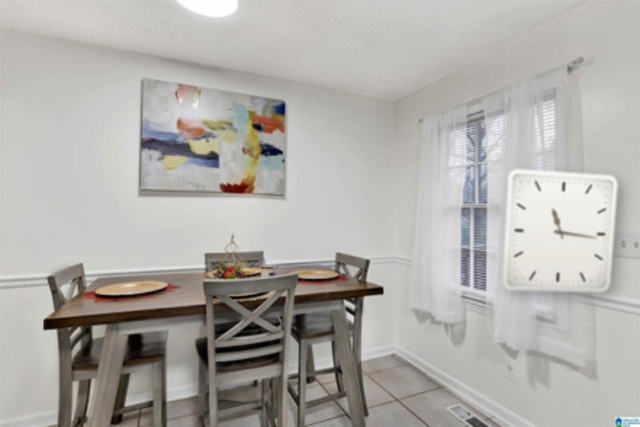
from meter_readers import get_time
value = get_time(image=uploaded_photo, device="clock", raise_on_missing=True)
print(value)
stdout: 11:16
